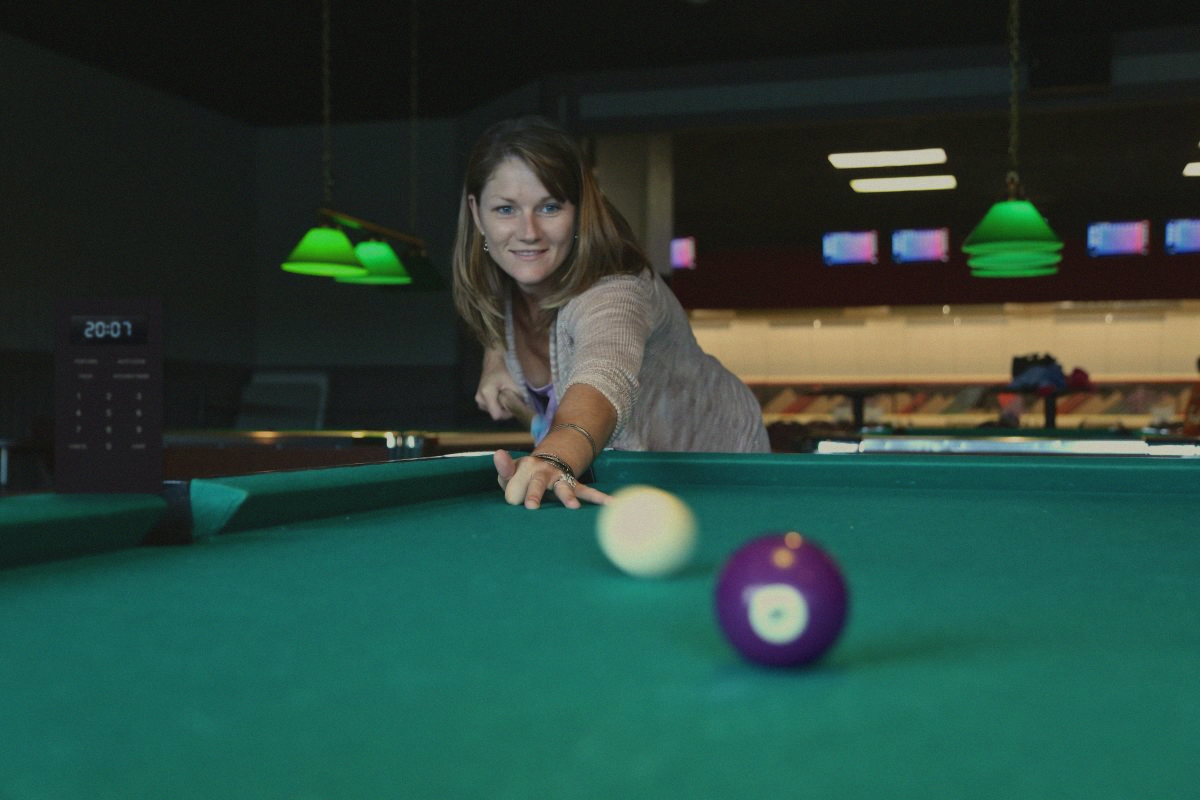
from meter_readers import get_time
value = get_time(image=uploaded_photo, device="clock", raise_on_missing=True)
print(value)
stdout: 20:07
